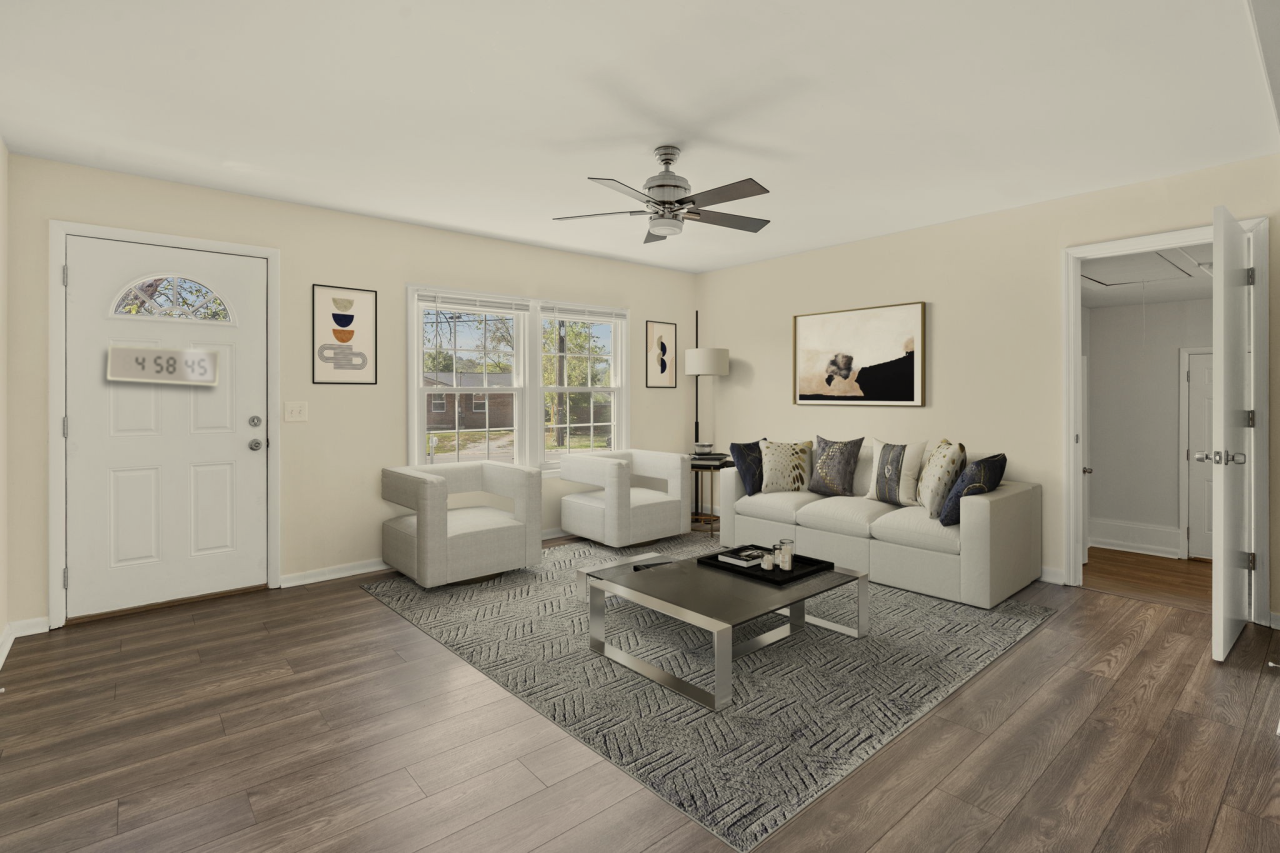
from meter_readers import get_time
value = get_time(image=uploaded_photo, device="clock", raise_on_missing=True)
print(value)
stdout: 4:58:45
